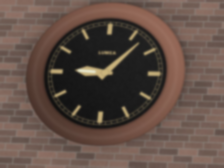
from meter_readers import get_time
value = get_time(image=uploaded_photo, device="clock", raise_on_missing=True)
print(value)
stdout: 9:07
